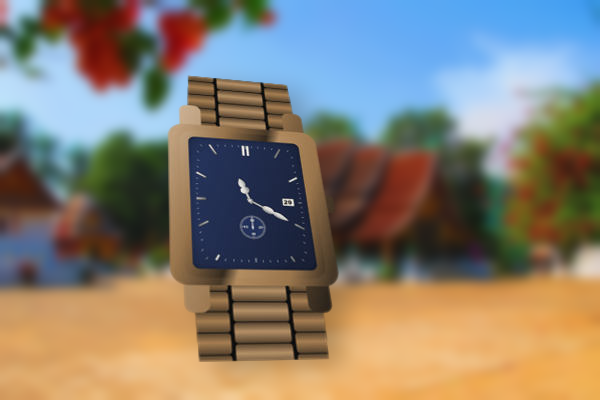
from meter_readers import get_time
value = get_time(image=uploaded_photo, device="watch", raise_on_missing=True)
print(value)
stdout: 11:20
